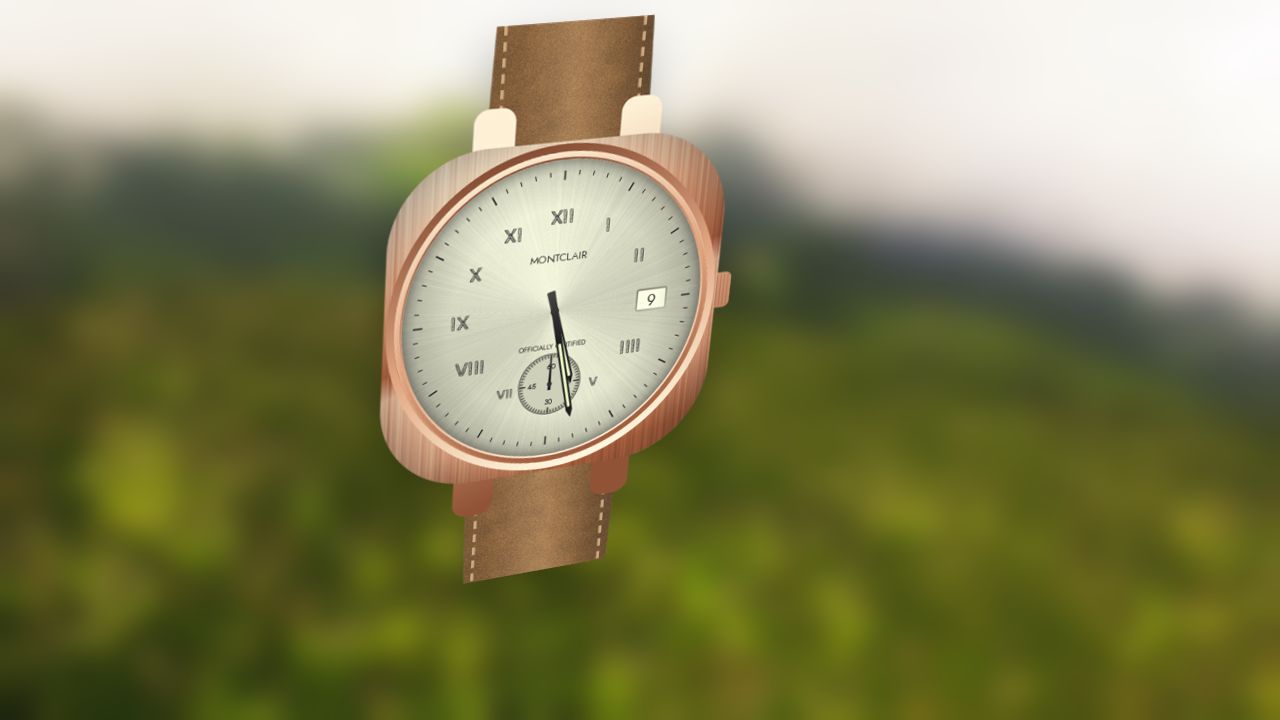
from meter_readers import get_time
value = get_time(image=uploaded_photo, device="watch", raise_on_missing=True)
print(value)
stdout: 5:28
